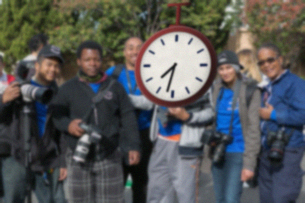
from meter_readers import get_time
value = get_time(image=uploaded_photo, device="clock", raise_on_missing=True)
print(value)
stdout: 7:32
